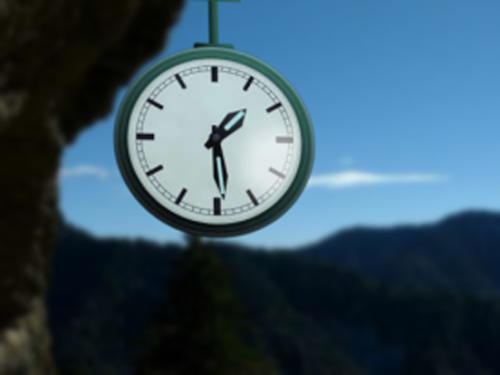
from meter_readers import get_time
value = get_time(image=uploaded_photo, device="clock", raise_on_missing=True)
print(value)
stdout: 1:29
